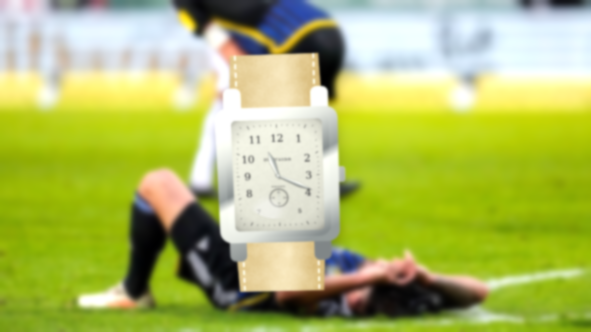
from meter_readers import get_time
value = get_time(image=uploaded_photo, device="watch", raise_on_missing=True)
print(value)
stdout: 11:19
